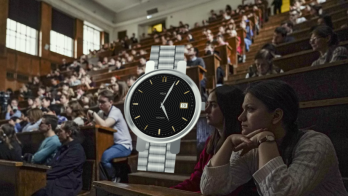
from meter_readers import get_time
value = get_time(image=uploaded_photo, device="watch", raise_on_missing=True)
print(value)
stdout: 5:04
